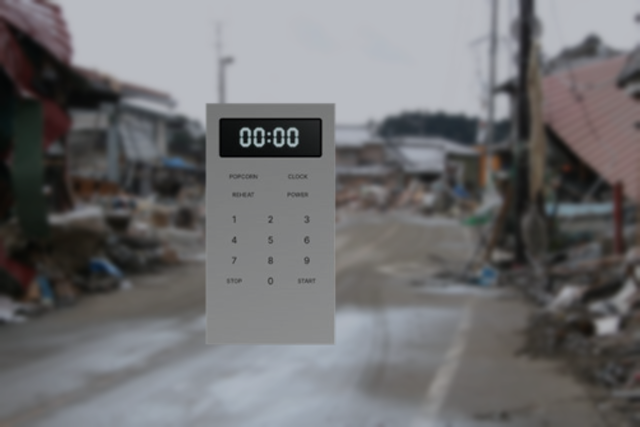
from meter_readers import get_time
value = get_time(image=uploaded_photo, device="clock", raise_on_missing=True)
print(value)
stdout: 0:00
